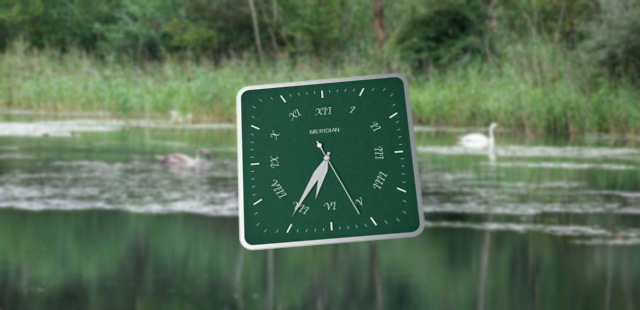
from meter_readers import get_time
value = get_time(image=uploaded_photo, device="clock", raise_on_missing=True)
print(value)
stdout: 6:35:26
